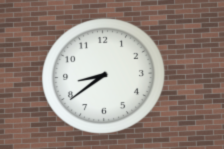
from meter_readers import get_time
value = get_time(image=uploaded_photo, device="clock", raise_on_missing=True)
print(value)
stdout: 8:39
